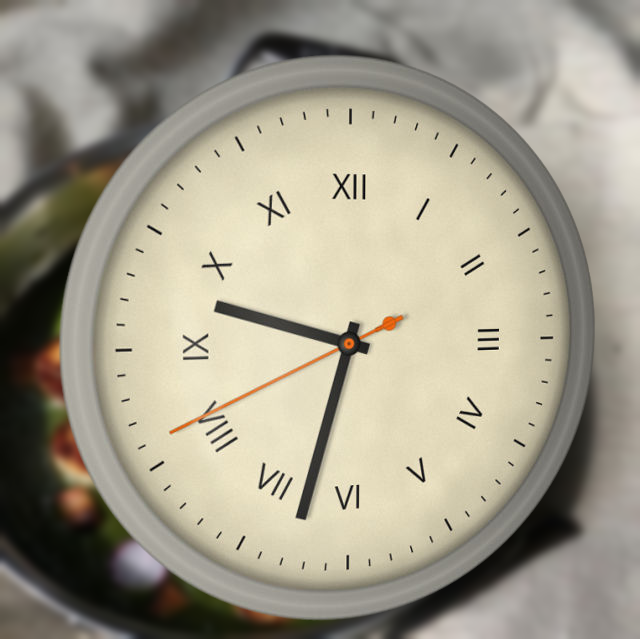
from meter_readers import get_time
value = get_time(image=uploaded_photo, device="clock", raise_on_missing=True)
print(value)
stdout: 9:32:41
